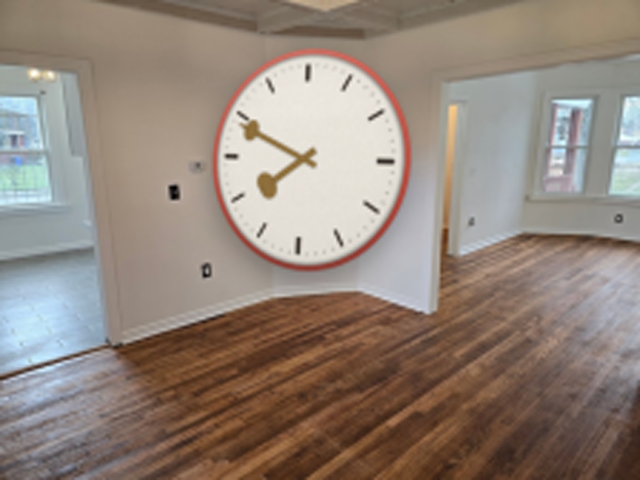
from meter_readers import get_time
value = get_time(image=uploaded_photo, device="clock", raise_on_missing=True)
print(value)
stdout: 7:49
